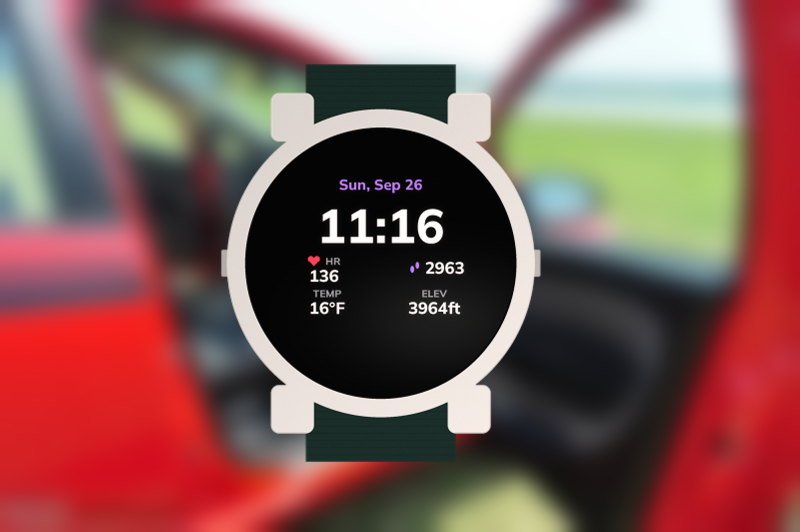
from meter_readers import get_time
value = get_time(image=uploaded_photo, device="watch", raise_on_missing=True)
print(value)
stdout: 11:16
